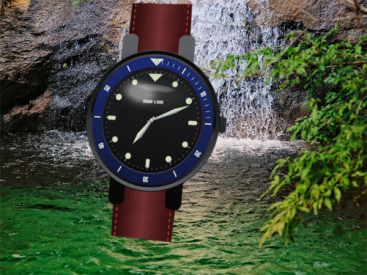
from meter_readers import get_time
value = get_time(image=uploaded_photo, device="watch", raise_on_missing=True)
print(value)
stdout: 7:11
